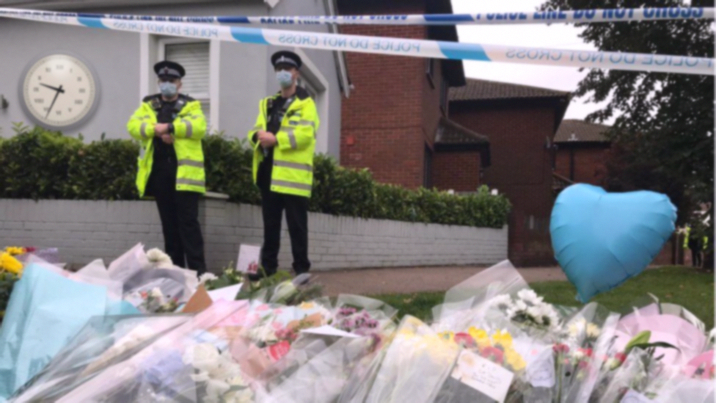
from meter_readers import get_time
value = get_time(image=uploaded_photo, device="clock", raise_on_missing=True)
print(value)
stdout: 9:34
